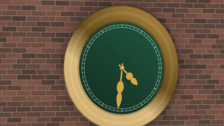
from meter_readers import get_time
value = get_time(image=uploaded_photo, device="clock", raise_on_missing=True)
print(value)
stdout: 4:31
